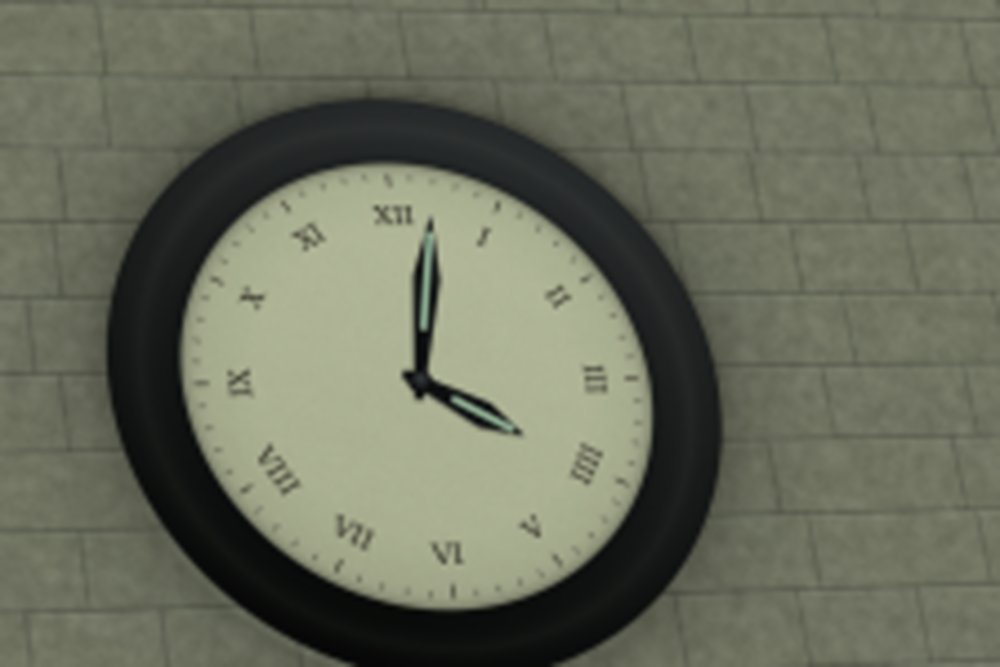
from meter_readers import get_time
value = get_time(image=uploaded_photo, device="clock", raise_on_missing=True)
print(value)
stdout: 4:02
